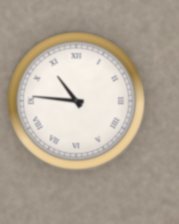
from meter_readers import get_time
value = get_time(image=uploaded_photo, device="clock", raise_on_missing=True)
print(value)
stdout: 10:46
